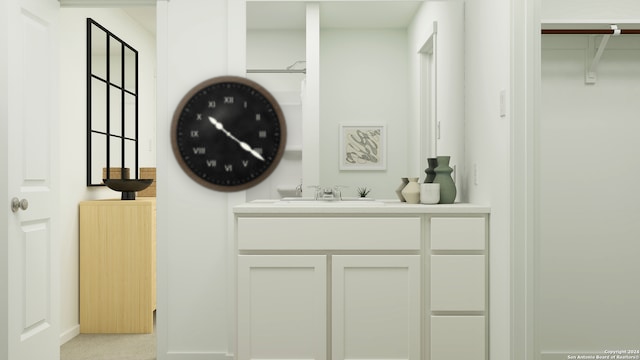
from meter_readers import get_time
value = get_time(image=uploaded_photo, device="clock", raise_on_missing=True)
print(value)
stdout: 10:21
